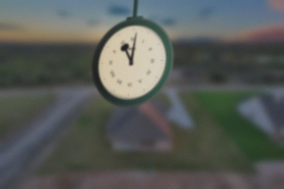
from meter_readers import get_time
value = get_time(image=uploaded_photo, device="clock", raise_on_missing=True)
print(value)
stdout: 11:01
